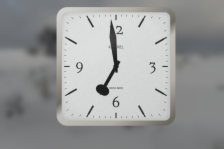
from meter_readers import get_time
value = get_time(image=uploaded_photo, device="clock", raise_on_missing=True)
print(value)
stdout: 6:59
